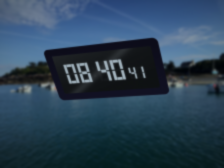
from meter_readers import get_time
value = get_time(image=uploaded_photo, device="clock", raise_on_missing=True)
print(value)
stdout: 8:40:41
